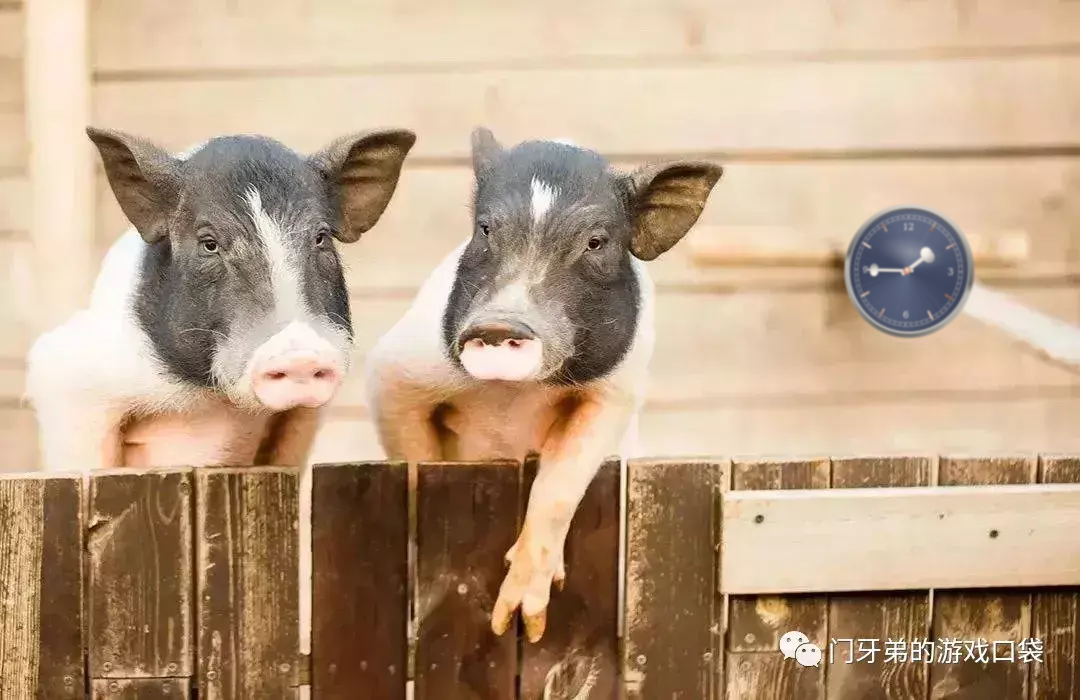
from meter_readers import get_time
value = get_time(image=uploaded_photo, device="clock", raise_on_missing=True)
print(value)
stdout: 1:45
